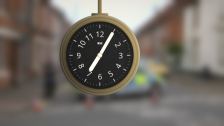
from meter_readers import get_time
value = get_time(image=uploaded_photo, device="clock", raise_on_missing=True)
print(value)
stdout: 7:05
